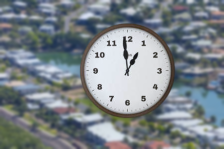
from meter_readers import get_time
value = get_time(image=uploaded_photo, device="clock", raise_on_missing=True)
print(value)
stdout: 12:59
